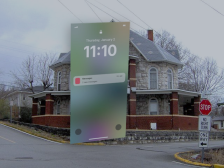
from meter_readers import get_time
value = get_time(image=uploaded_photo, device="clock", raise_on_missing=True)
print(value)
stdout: 11:10
